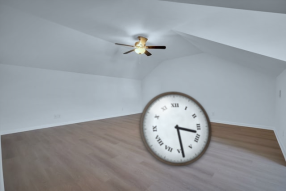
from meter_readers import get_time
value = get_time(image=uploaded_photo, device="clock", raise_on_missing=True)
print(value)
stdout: 3:29
